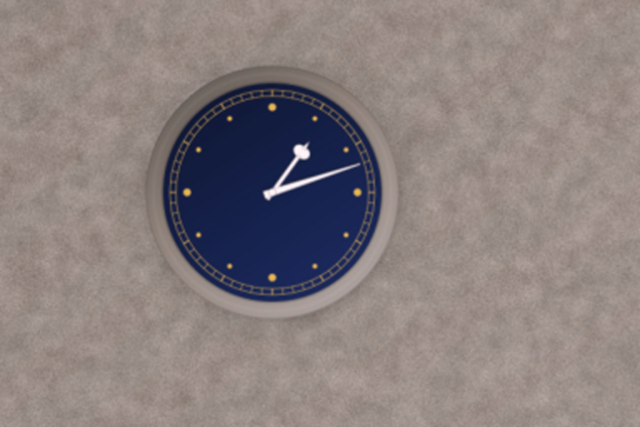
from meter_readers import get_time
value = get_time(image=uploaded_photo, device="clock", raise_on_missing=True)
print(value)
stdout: 1:12
